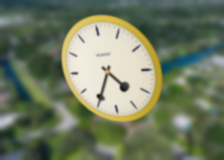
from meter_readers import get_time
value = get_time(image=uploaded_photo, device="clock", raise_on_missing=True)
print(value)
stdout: 4:35
